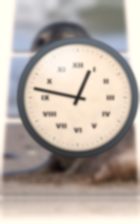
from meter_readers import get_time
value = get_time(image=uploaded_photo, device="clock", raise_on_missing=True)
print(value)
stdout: 12:47
